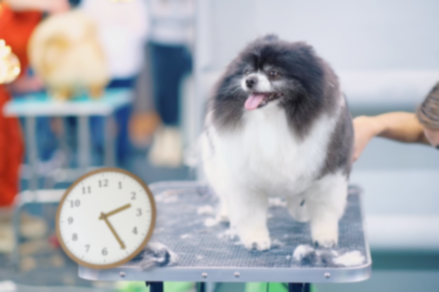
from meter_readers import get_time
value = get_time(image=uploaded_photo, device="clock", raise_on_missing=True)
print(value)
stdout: 2:25
